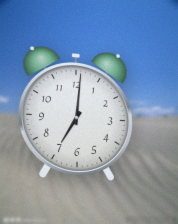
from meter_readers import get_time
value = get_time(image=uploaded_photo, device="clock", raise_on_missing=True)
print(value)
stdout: 7:01
